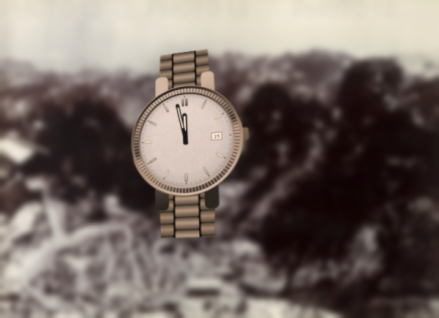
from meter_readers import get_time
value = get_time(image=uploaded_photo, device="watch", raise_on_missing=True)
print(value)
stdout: 11:58
